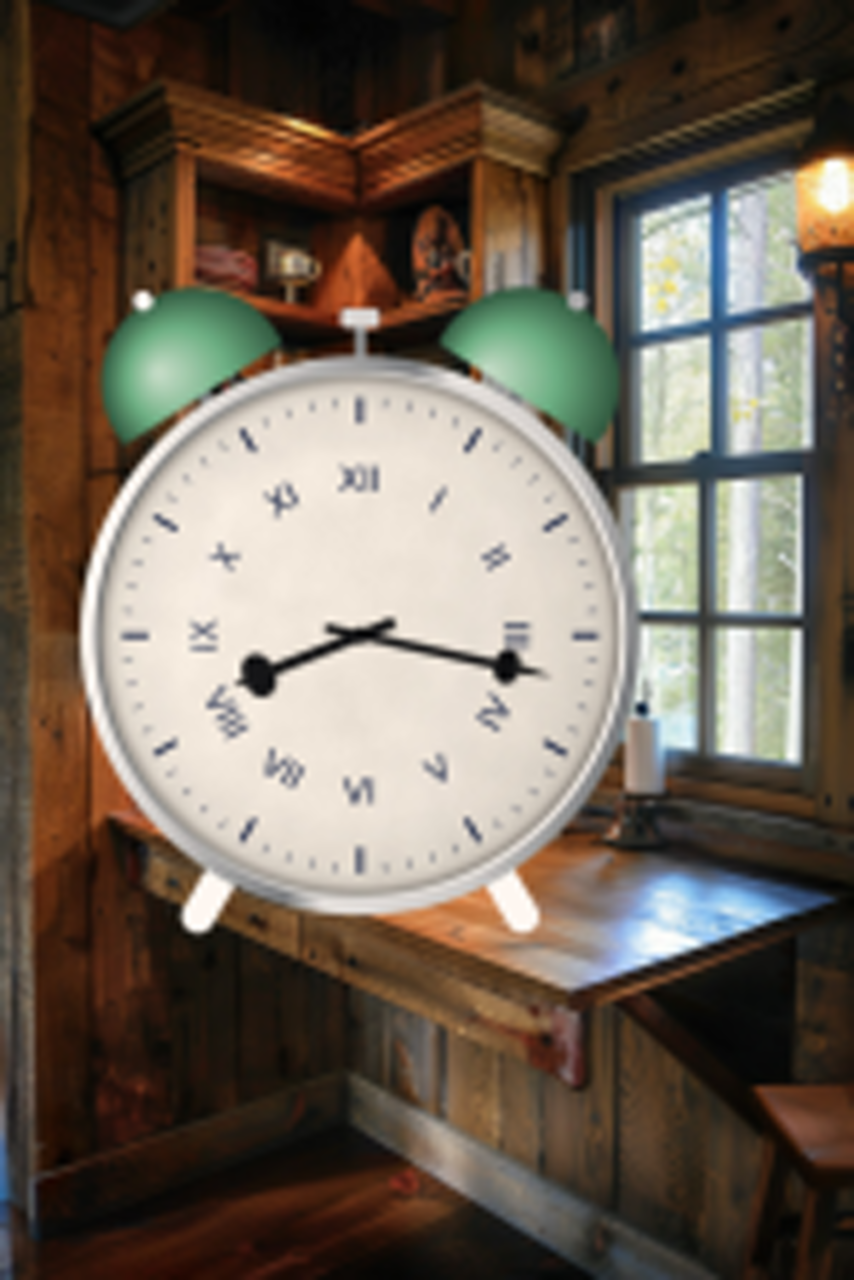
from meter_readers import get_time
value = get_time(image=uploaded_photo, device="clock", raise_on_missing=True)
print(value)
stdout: 8:17
